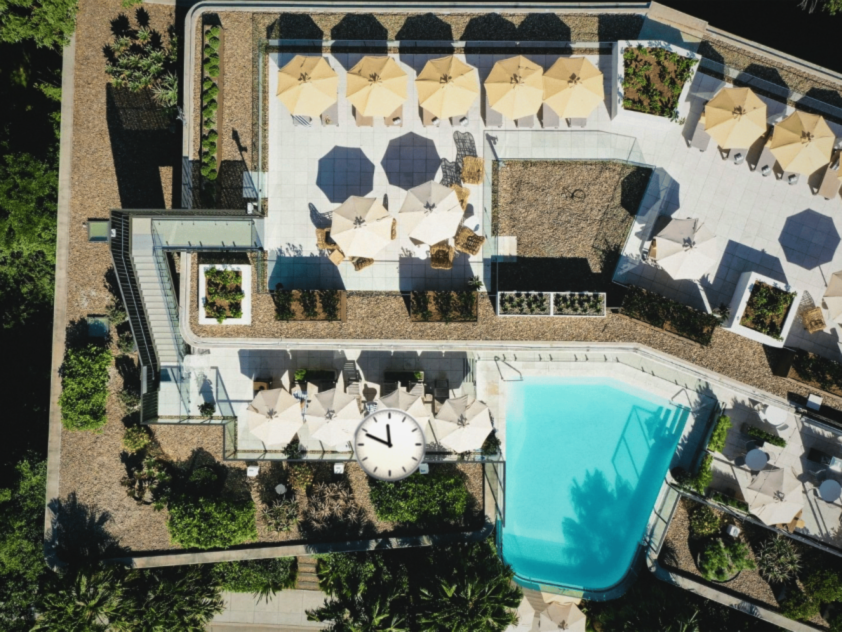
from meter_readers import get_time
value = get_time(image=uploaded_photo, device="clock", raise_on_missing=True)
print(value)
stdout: 11:49
